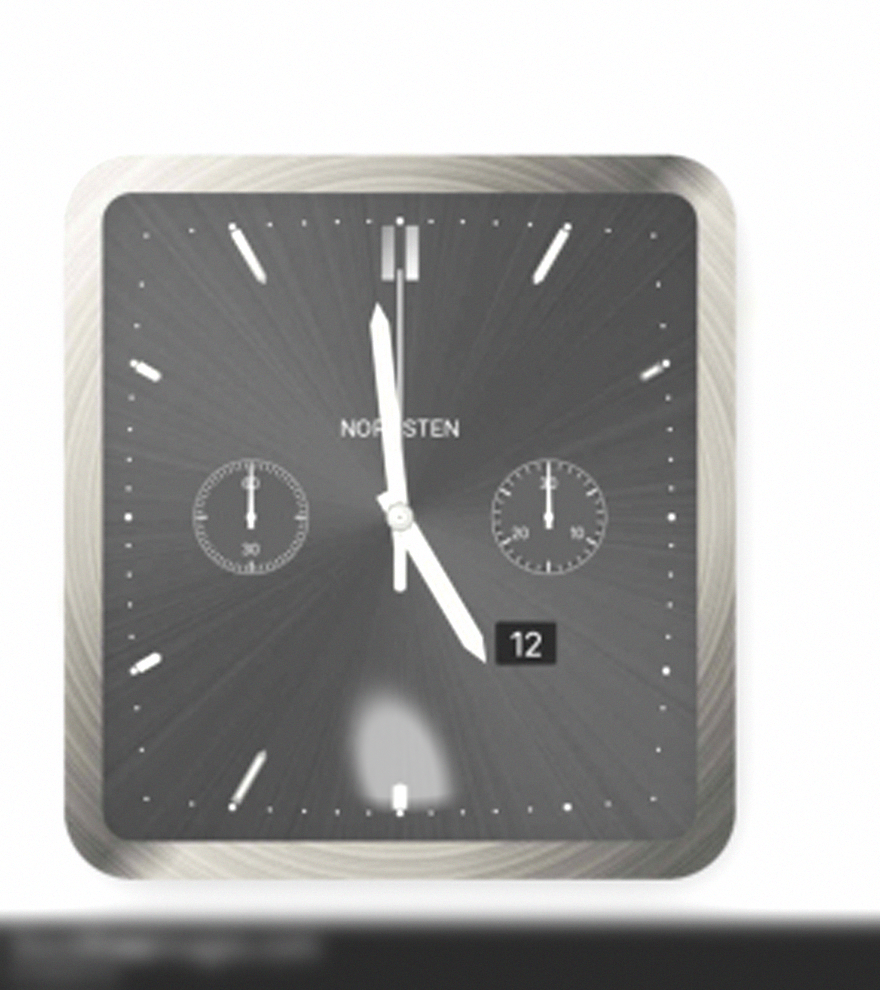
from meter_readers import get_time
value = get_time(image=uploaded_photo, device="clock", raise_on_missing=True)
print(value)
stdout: 4:59
